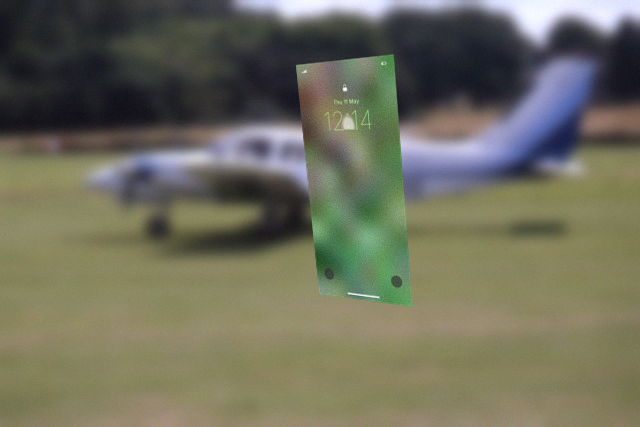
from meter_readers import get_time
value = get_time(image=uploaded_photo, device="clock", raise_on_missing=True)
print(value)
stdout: 12:14
